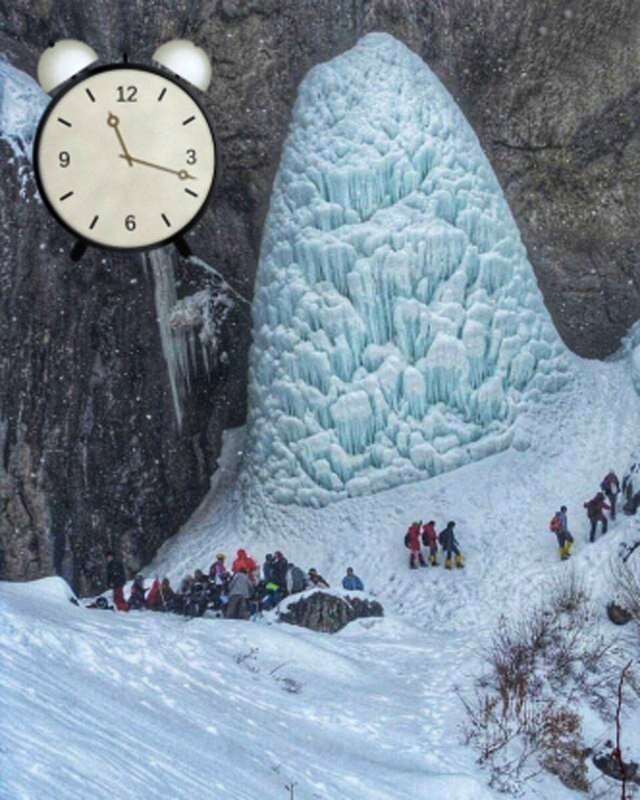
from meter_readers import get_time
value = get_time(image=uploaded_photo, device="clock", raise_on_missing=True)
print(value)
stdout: 11:18
